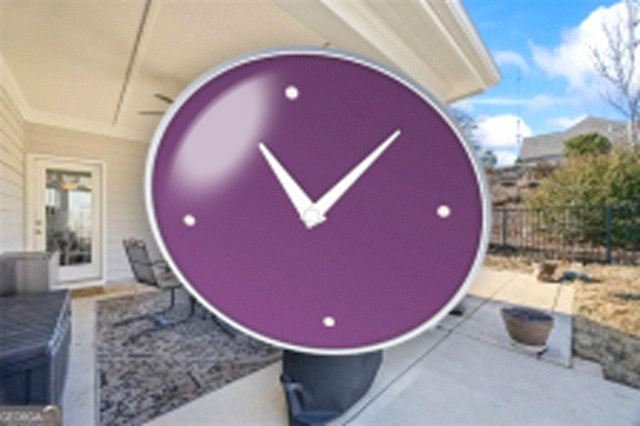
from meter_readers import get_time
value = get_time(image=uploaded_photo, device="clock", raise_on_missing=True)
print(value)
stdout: 11:08
